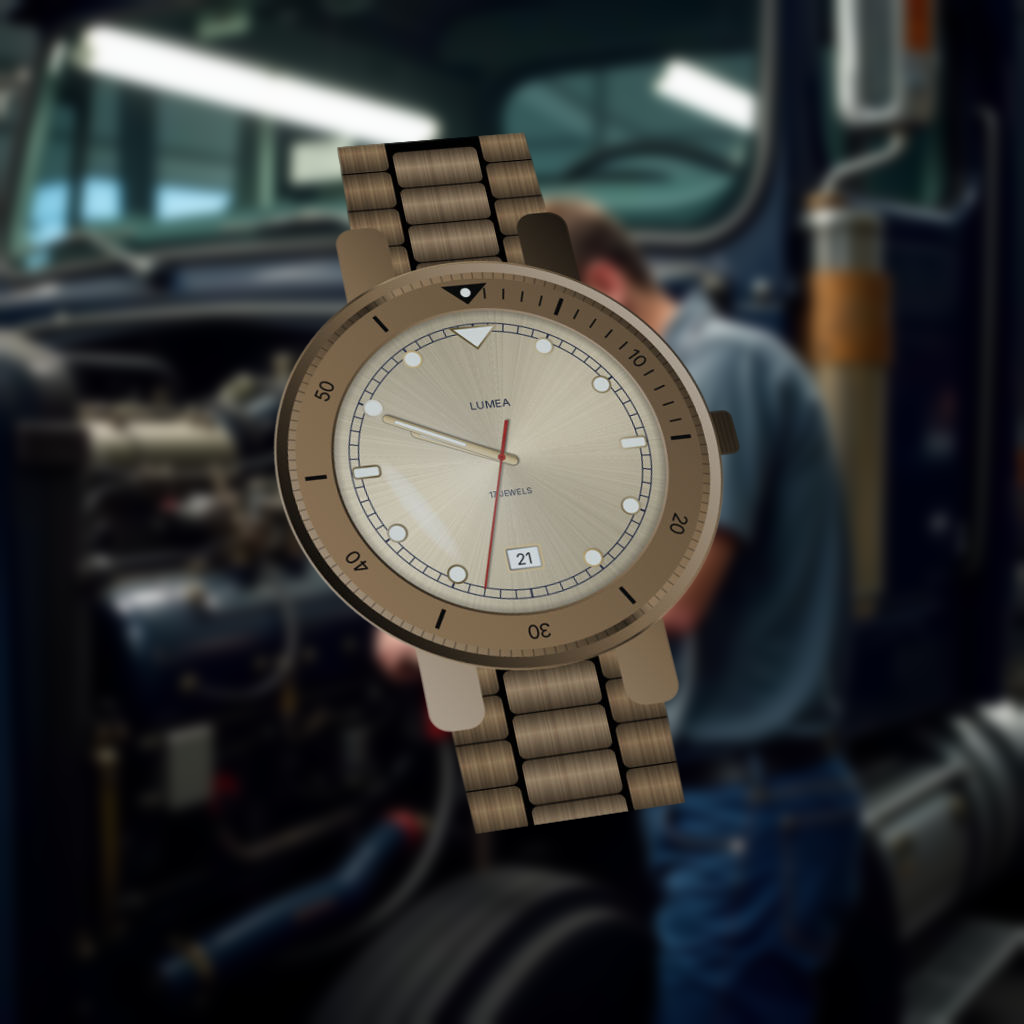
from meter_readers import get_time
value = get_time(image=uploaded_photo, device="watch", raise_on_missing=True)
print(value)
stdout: 9:49:33
